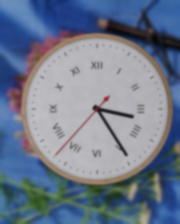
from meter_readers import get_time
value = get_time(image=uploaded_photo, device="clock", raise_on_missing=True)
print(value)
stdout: 3:24:37
